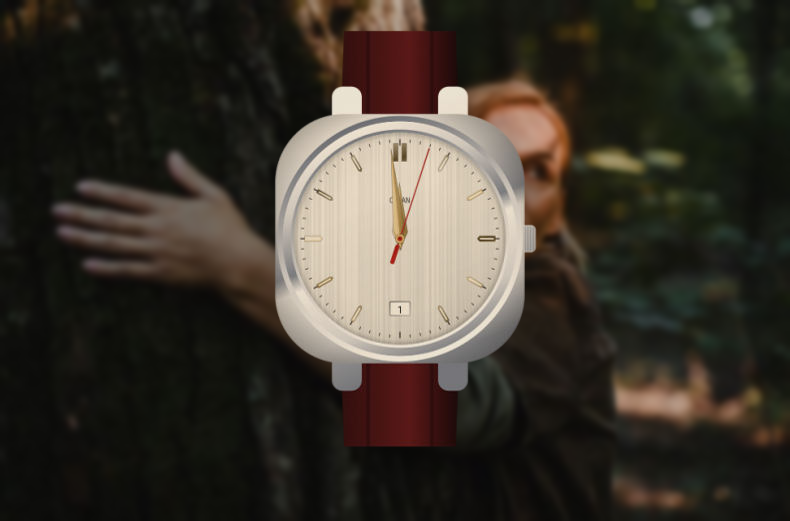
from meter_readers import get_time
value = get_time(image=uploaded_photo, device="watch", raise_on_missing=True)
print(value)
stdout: 11:59:03
